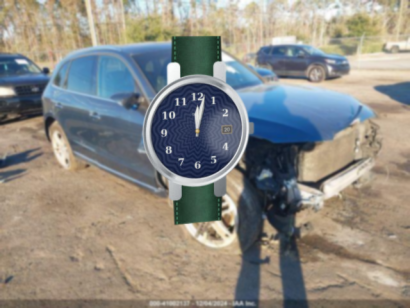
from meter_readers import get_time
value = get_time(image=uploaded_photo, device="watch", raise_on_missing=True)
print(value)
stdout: 12:02
